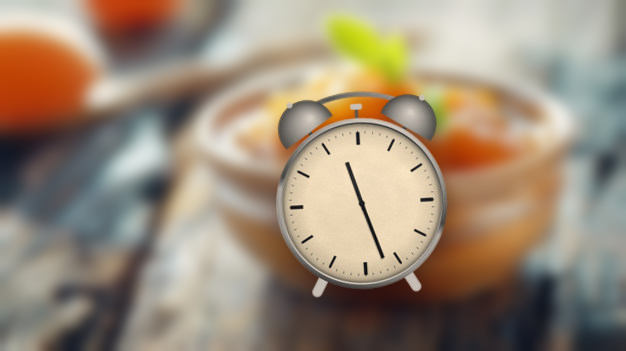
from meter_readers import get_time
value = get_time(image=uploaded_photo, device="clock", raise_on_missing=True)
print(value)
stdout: 11:27
